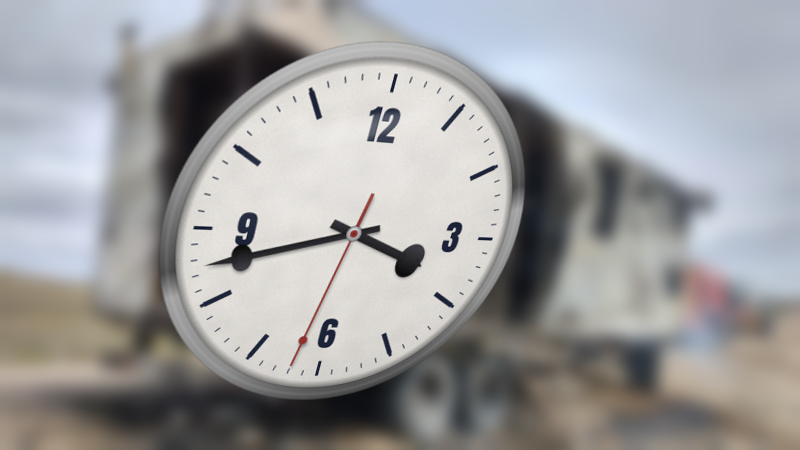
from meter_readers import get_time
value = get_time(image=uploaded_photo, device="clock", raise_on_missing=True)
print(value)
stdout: 3:42:32
